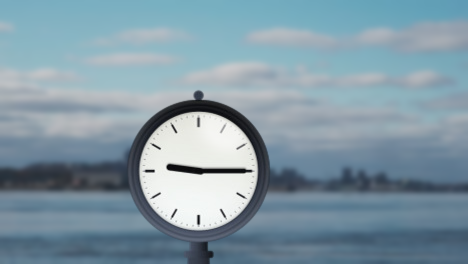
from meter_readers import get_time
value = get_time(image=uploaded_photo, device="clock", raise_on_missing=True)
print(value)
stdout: 9:15
